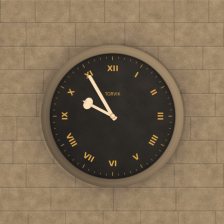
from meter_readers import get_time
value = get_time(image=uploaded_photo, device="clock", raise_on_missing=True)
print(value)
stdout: 9:55
